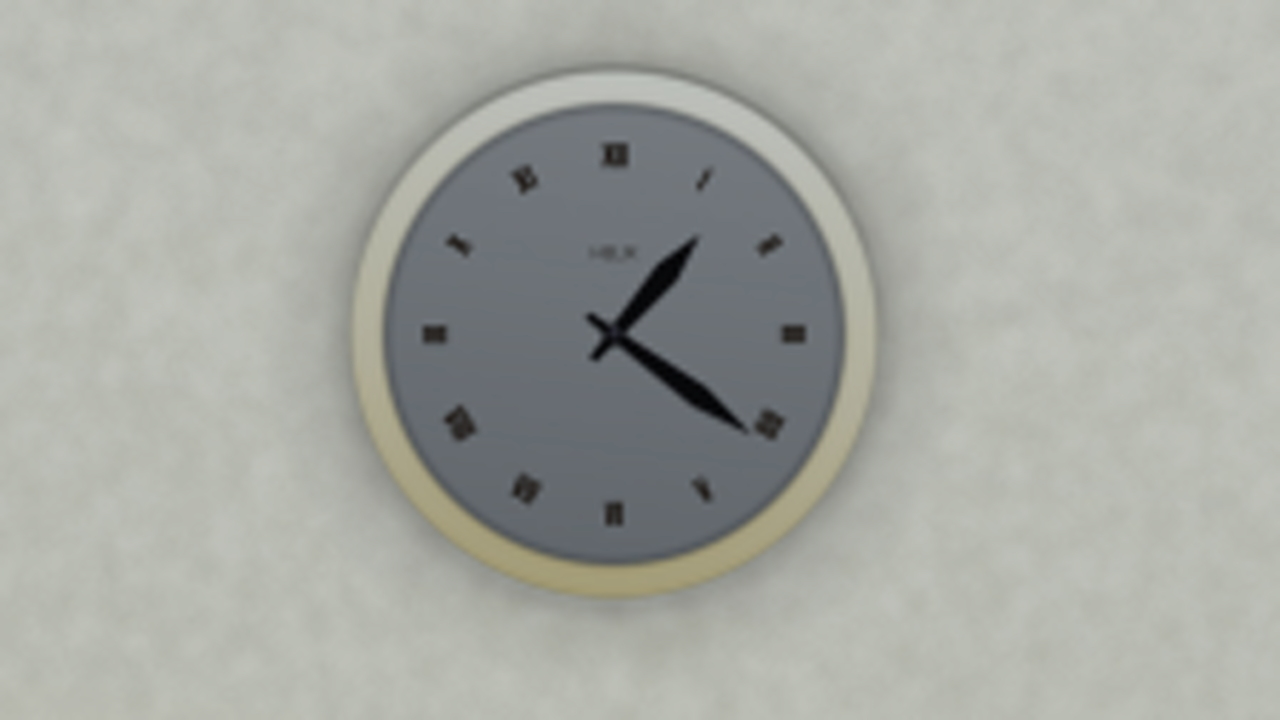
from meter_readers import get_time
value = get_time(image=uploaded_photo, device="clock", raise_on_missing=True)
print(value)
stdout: 1:21
